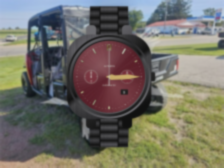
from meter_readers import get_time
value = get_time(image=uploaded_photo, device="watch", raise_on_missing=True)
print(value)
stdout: 3:15
